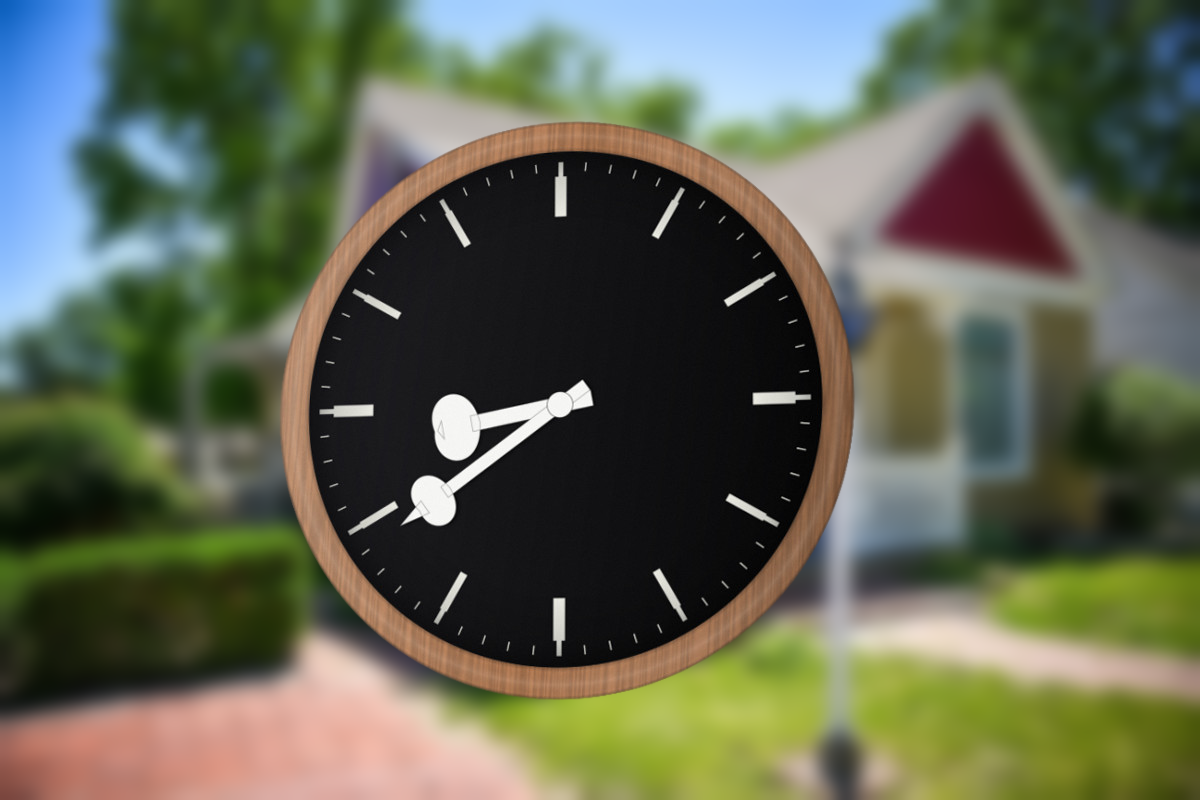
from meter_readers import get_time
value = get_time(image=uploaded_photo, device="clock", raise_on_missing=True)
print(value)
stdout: 8:39
